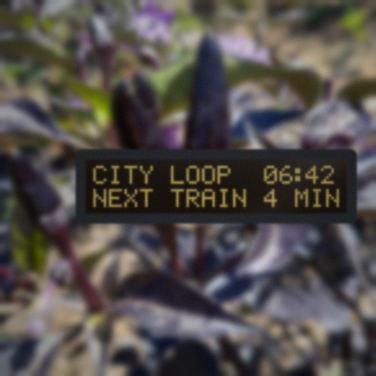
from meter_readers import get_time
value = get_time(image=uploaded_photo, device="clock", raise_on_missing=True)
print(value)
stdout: 6:42
